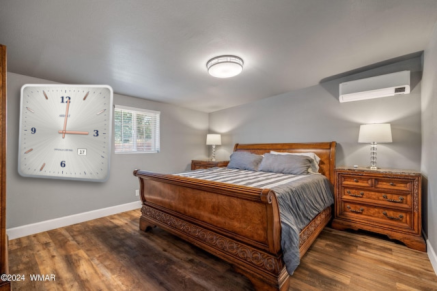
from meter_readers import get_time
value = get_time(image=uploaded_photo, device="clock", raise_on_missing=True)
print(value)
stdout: 3:01
